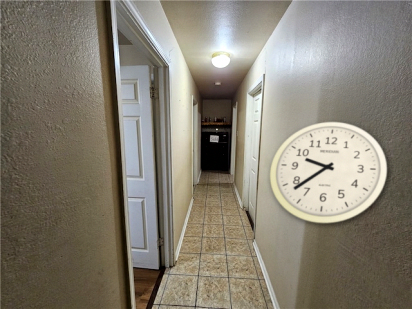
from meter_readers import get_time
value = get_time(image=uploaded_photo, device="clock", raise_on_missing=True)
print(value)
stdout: 9:38
